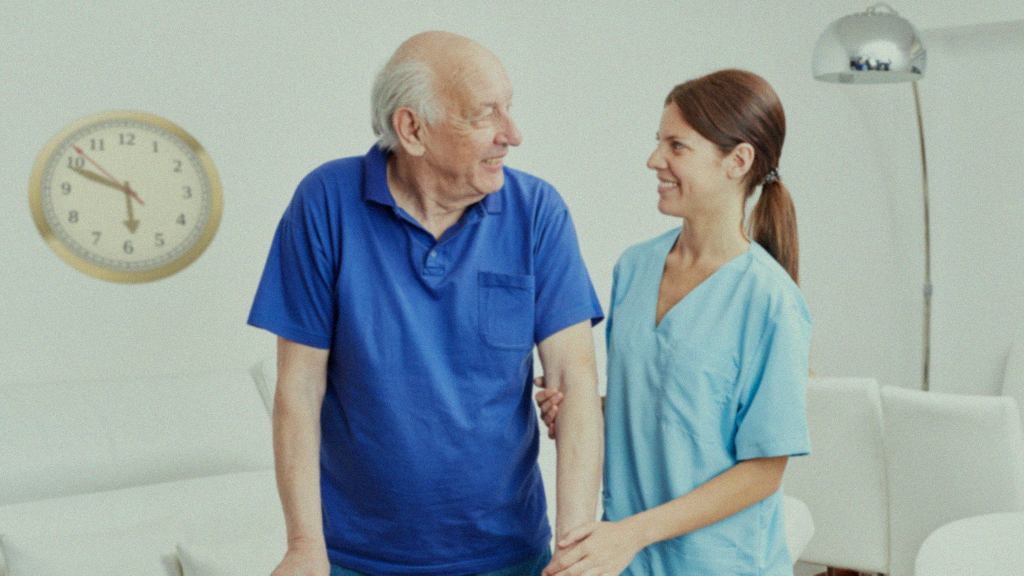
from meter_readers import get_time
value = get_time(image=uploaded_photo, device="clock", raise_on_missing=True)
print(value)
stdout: 5:48:52
